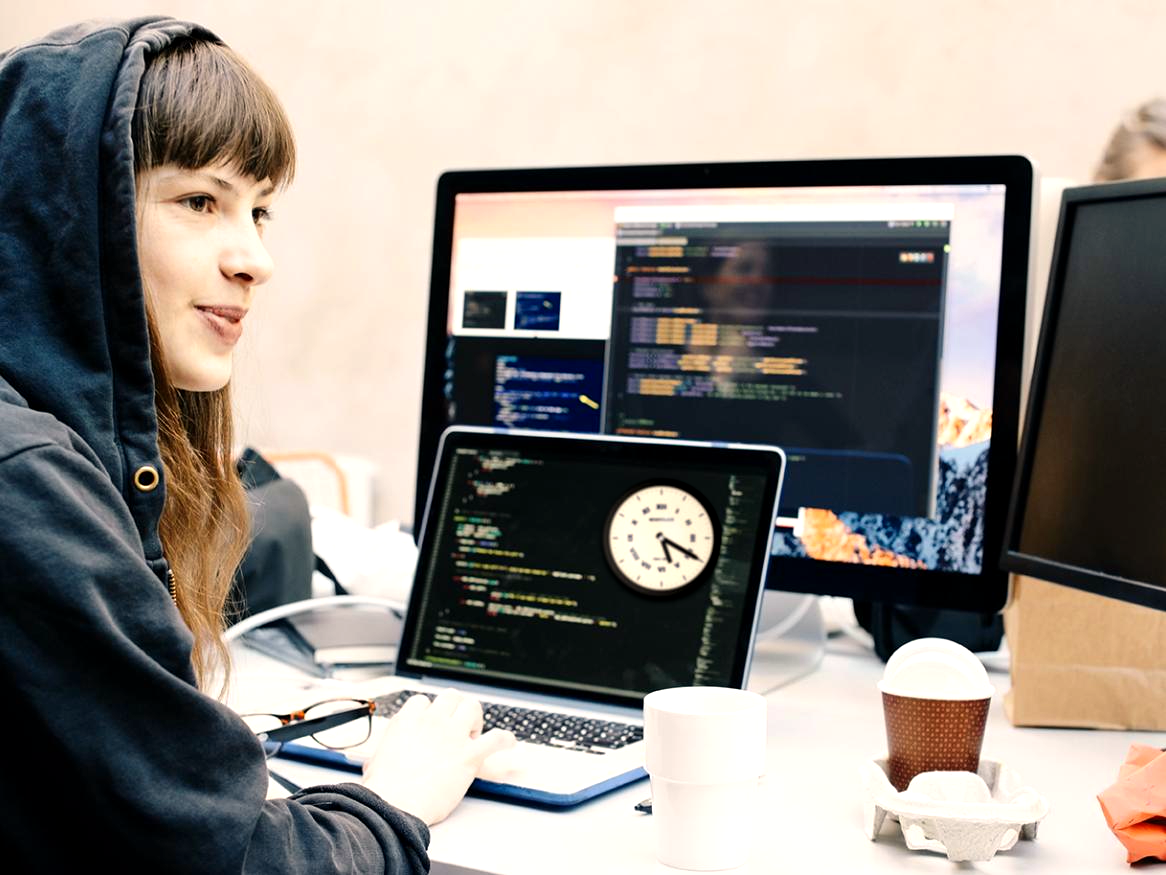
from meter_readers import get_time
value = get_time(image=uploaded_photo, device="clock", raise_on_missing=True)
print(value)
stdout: 5:20
